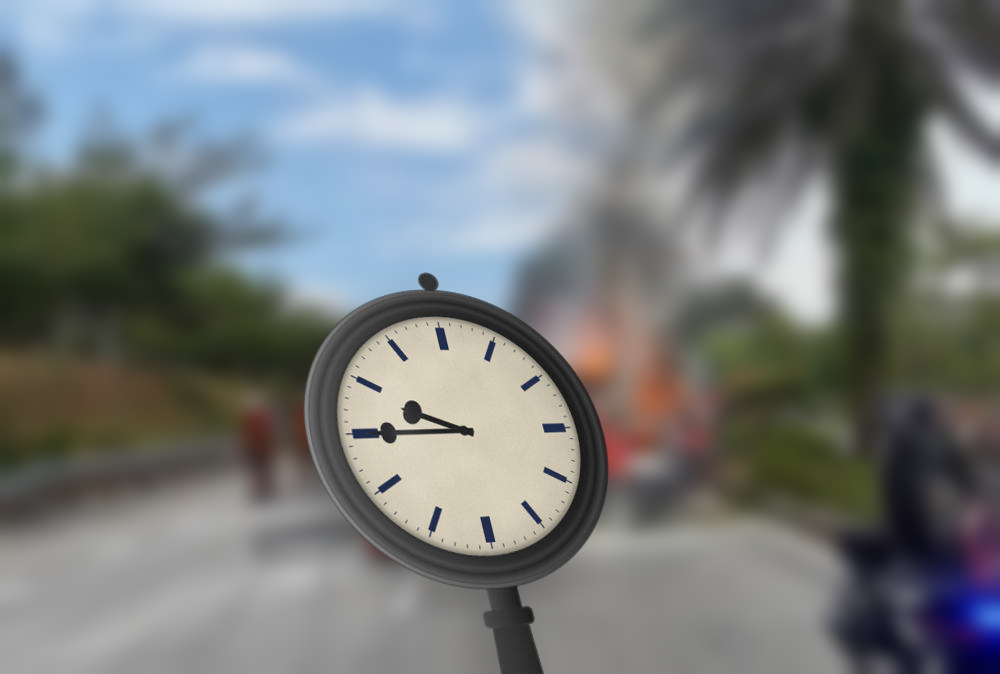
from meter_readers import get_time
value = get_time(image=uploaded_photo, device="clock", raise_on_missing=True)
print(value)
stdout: 9:45
